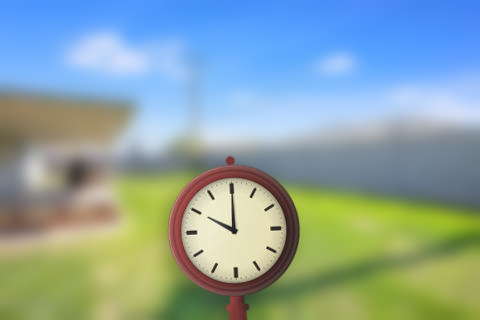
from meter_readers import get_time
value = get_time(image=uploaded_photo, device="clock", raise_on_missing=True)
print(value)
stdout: 10:00
